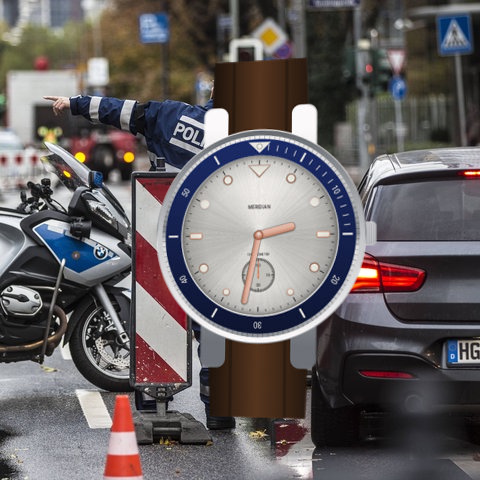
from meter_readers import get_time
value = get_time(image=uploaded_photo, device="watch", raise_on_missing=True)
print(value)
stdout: 2:32
